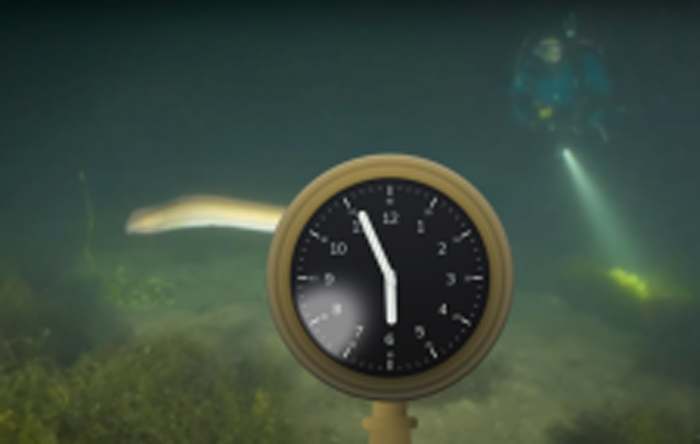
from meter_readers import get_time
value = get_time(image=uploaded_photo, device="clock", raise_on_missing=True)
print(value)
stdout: 5:56
